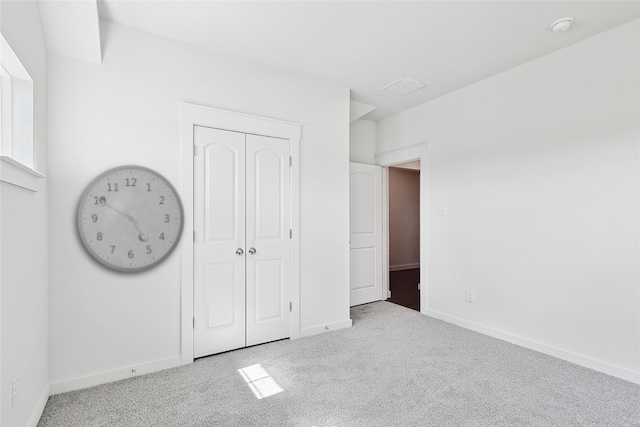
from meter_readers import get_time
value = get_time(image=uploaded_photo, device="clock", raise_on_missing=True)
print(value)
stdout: 4:50
